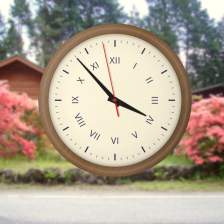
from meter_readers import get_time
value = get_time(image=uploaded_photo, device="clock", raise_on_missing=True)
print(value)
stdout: 3:52:58
